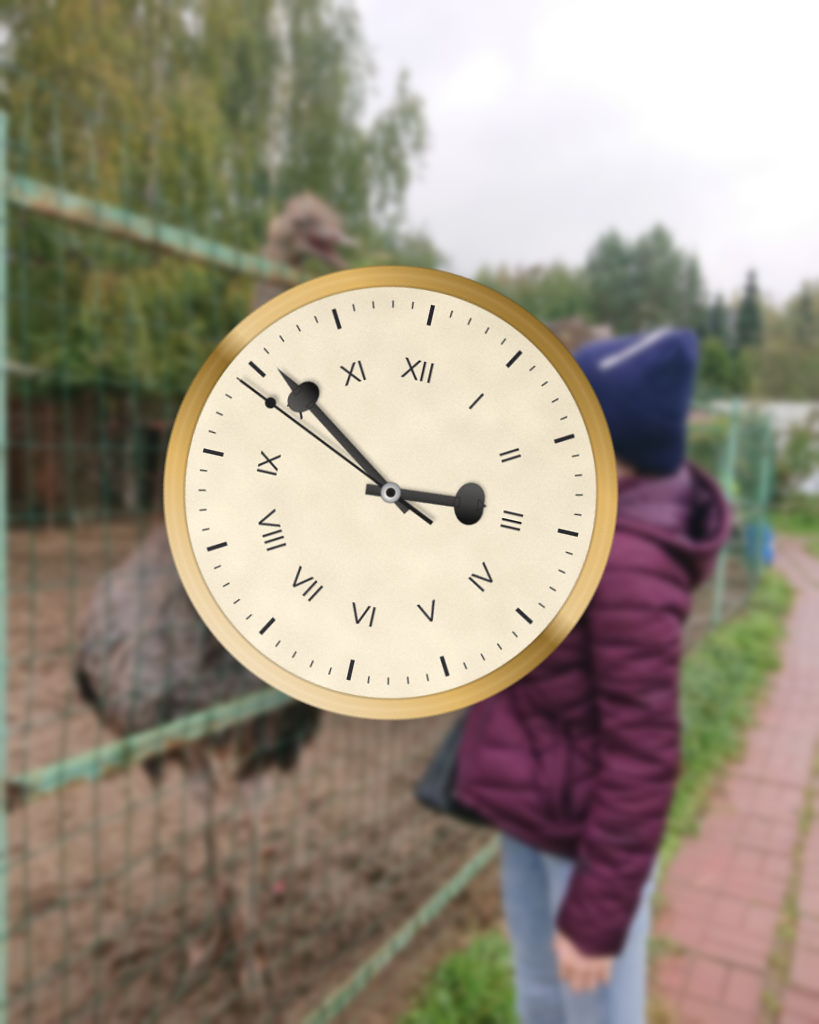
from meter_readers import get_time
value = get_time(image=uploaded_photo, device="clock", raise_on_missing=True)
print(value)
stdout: 2:50:49
